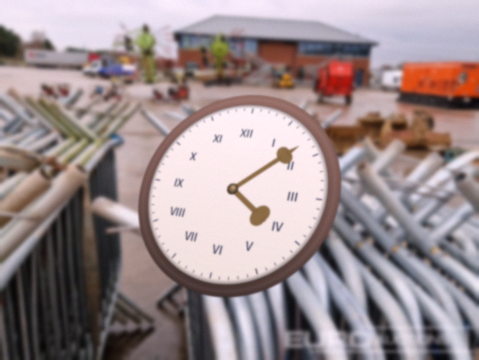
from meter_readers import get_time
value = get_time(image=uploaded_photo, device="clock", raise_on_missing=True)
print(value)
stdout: 4:08
